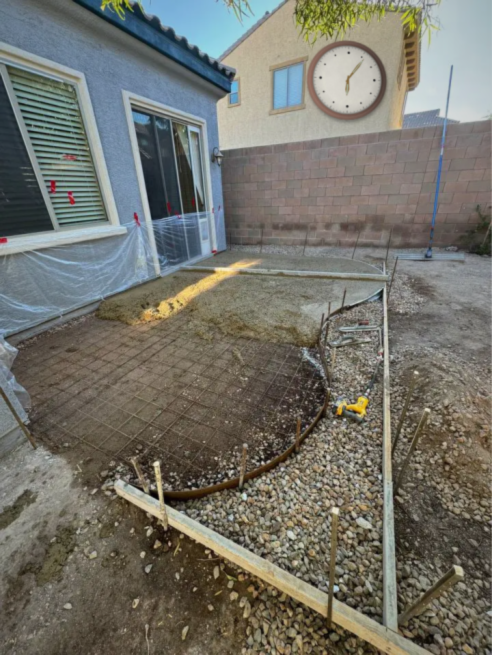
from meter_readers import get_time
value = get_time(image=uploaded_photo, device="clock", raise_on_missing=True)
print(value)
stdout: 6:06
